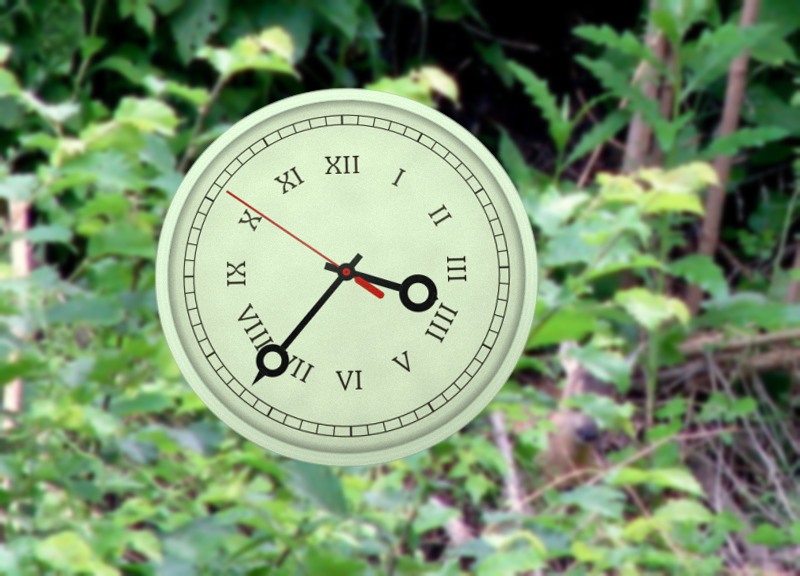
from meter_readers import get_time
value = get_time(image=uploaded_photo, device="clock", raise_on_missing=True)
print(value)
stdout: 3:36:51
